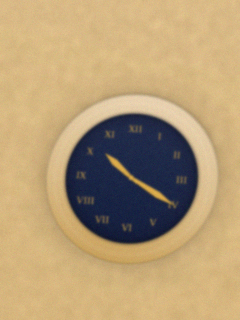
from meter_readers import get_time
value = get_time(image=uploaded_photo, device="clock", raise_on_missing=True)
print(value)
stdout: 10:20
